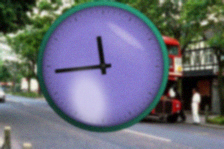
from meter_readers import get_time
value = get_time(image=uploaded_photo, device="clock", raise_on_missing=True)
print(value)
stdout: 11:44
